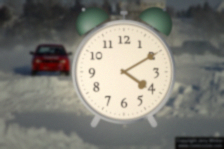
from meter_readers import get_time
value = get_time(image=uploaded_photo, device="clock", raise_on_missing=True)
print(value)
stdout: 4:10
